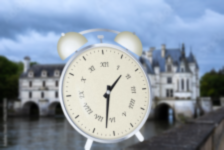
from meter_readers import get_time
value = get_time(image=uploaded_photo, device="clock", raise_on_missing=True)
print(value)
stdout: 1:32
